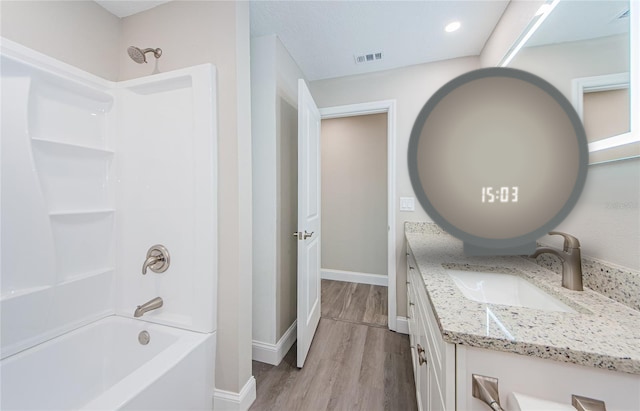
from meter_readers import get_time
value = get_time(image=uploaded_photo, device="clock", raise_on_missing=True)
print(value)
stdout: 15:03
